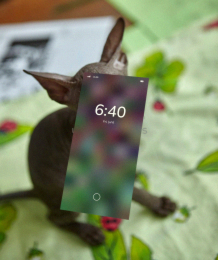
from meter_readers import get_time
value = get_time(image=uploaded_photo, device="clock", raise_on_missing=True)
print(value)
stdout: 6:40
